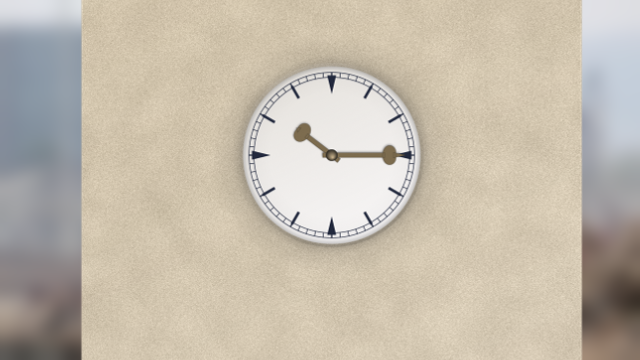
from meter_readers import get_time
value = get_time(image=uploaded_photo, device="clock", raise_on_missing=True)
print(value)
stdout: 10:15
